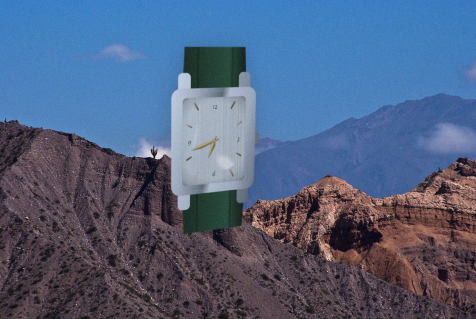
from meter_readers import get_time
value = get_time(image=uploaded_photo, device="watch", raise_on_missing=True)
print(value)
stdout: 6:42
